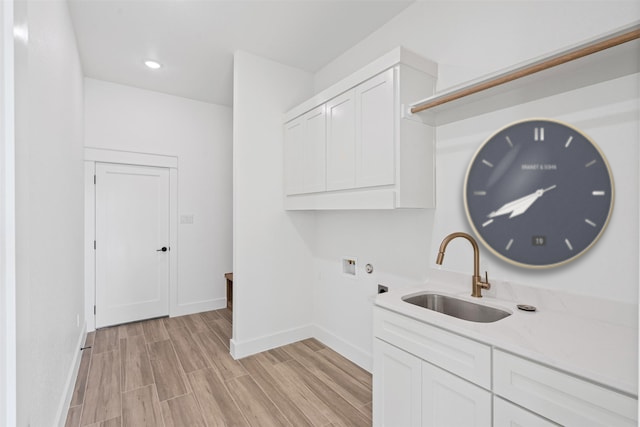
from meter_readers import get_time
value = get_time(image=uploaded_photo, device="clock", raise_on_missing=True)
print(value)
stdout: 7:40:41
